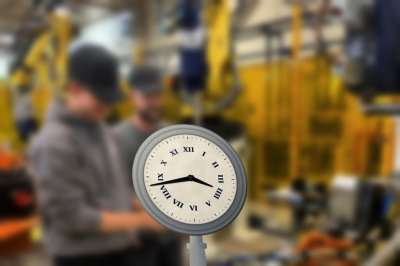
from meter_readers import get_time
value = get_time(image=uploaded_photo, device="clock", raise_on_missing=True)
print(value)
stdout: 3:43
